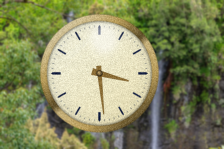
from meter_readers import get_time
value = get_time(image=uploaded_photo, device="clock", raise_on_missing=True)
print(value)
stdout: 3:29
